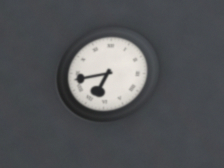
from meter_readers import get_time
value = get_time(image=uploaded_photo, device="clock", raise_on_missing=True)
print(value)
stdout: 6:43
